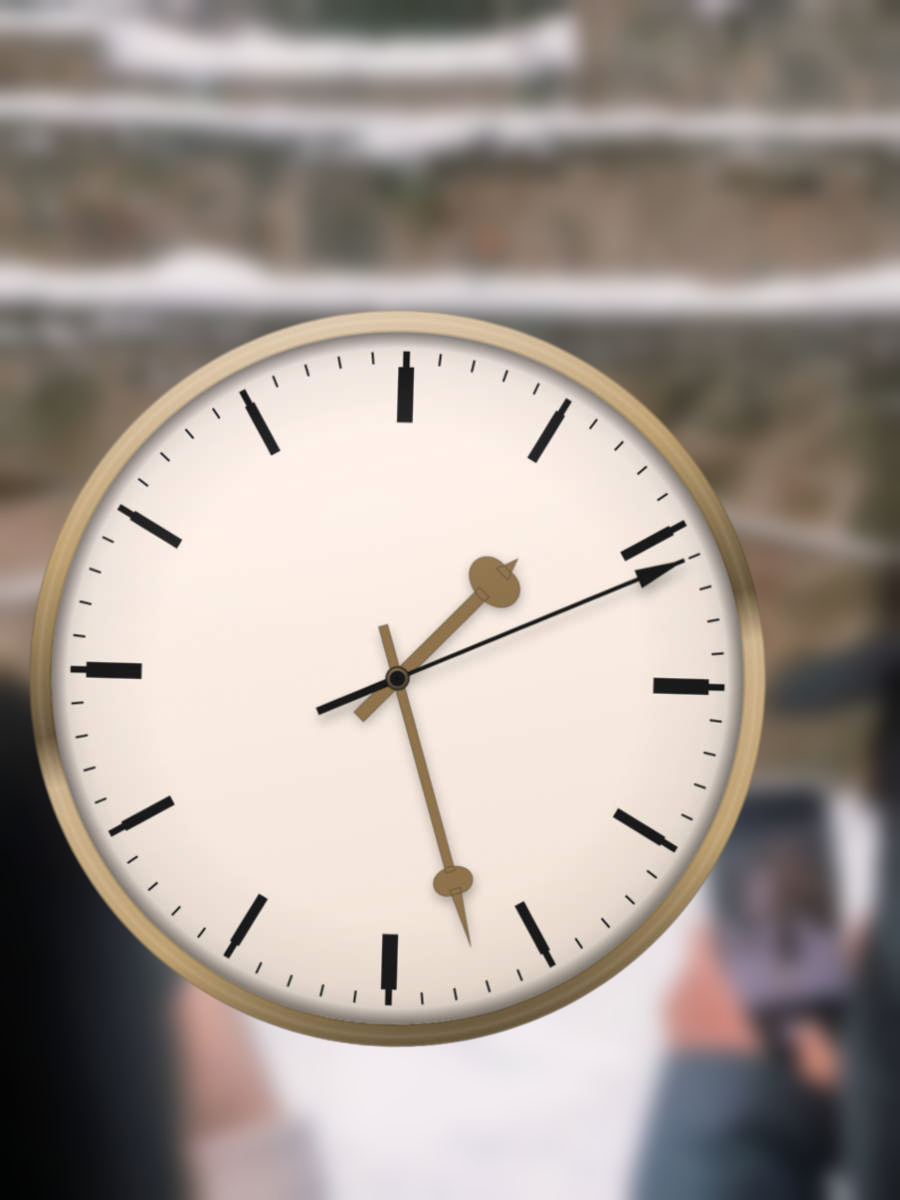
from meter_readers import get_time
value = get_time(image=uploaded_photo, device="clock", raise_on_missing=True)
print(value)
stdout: 1:27:11
